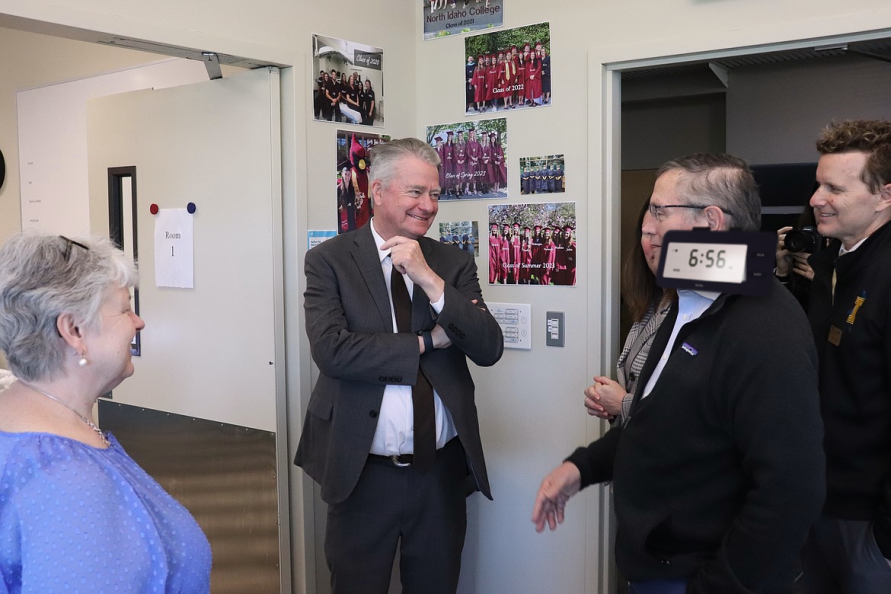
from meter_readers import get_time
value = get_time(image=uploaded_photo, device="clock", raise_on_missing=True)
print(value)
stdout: 6:56
